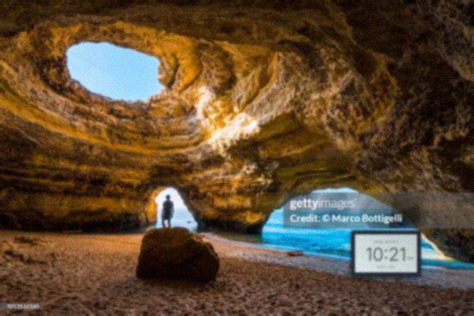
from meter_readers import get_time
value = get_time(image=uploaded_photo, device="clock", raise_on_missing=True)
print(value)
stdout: 10:21
